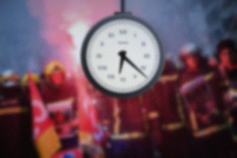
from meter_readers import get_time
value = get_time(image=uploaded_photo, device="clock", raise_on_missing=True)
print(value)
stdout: 6:22
